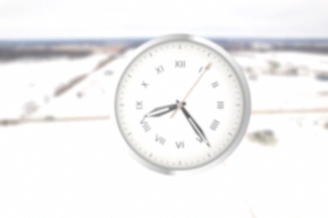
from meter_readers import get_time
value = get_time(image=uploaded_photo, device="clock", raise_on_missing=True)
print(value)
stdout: 8:24:06
